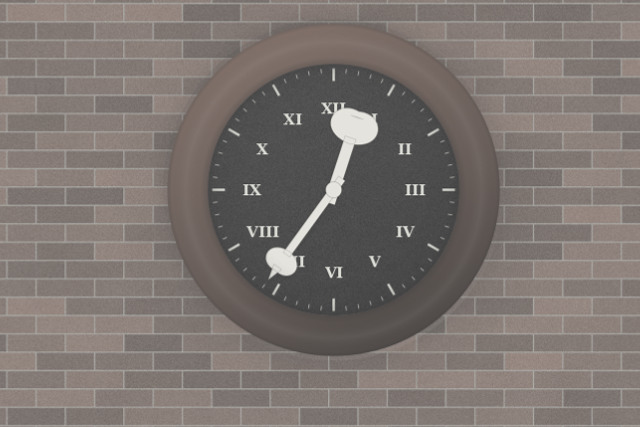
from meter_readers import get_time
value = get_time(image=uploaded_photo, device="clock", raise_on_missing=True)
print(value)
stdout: 12:36
